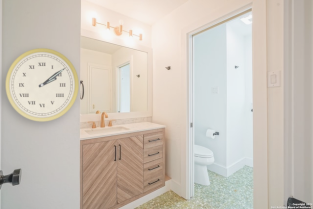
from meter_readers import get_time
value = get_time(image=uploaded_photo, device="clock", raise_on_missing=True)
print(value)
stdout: 2:09
